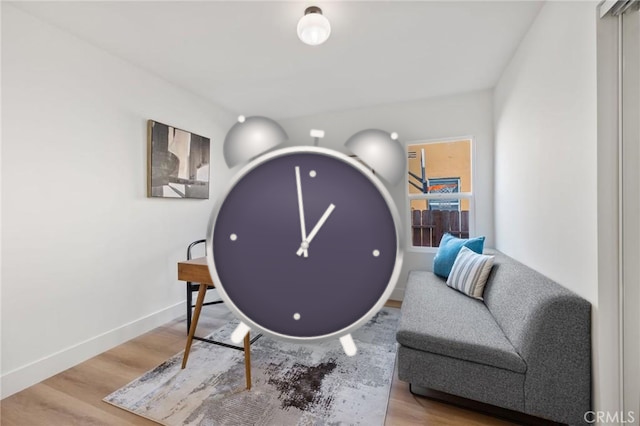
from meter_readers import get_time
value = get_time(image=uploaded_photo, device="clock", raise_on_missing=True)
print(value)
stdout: 12:58
